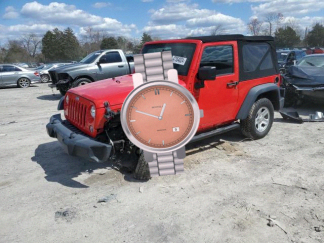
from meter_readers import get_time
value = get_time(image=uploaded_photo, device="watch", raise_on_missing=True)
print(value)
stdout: 12:49
